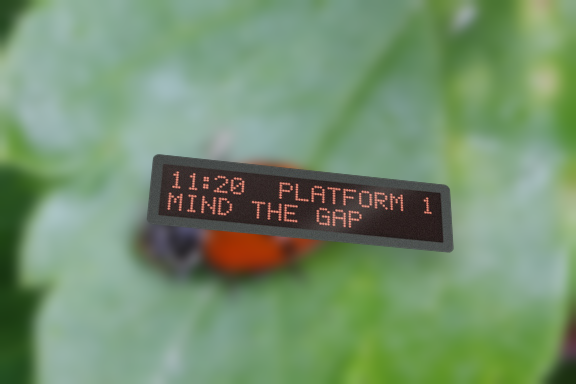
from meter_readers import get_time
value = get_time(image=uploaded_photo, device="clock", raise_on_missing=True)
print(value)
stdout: 11:20
